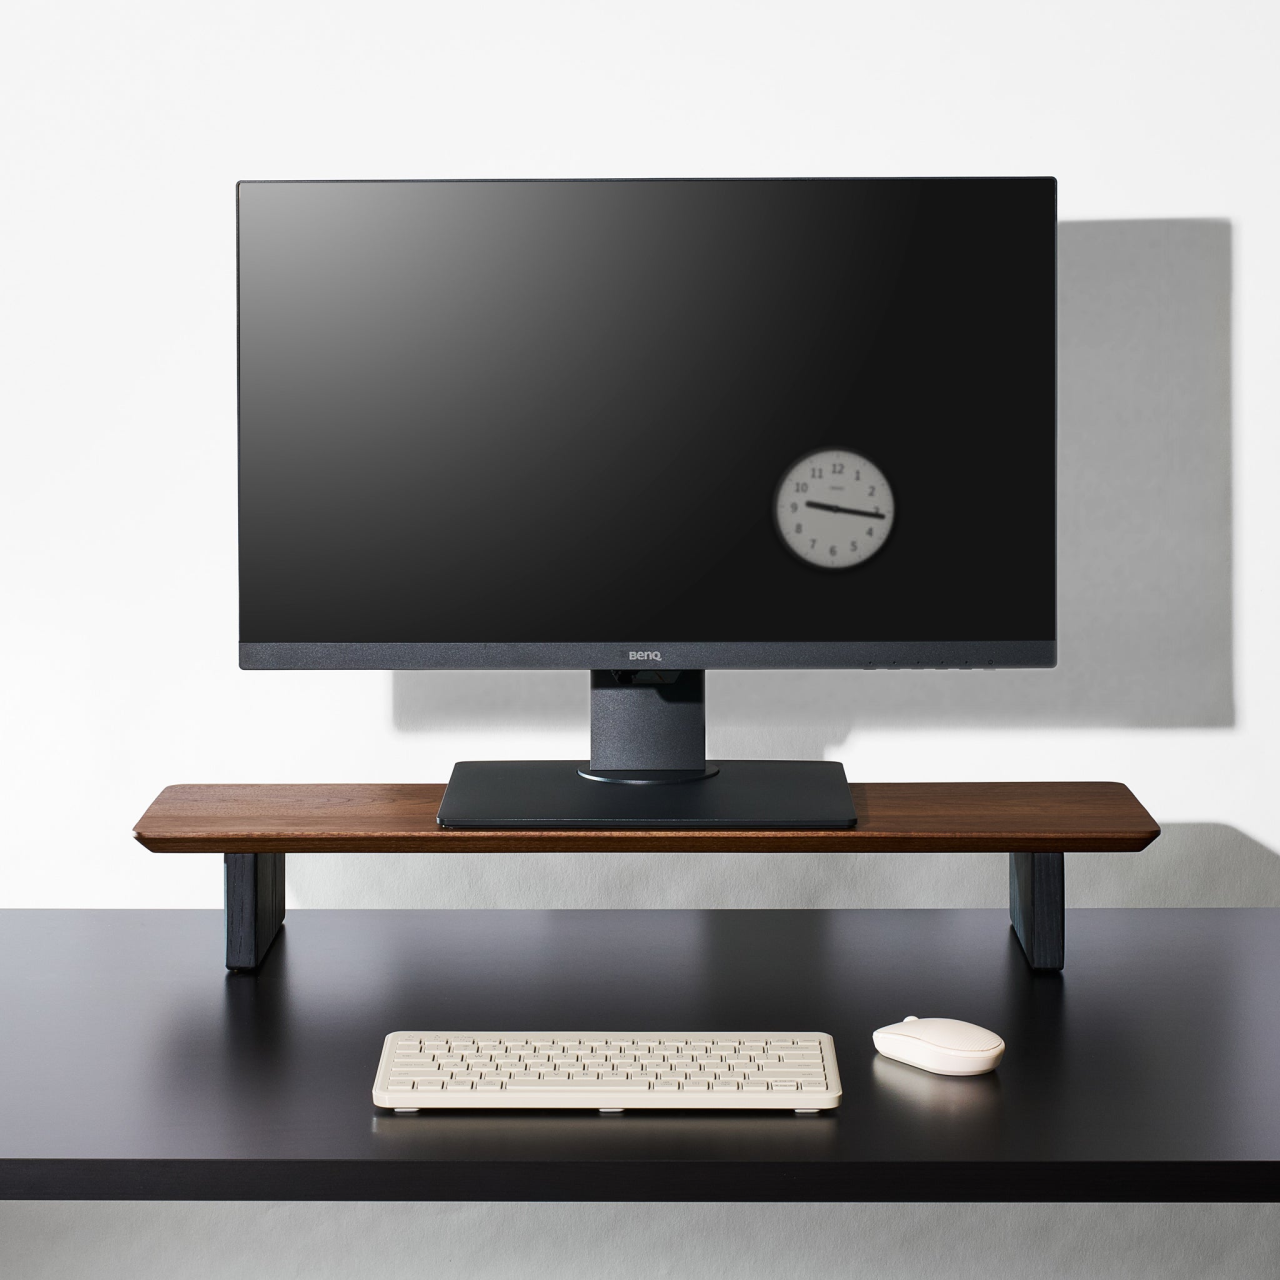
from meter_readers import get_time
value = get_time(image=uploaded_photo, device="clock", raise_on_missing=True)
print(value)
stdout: 9:16
